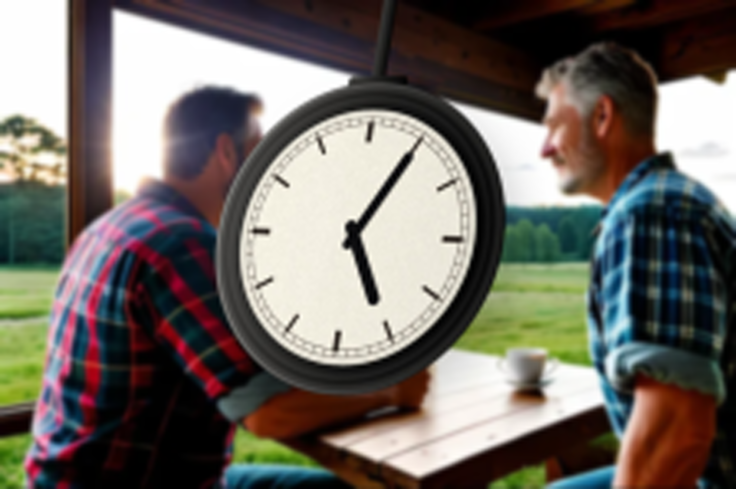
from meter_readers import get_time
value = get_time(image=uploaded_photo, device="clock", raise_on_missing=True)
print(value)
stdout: 5:05
